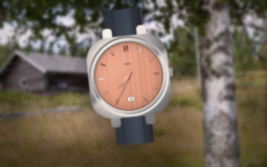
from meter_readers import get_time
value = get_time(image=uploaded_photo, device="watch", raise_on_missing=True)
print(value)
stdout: 7:35
